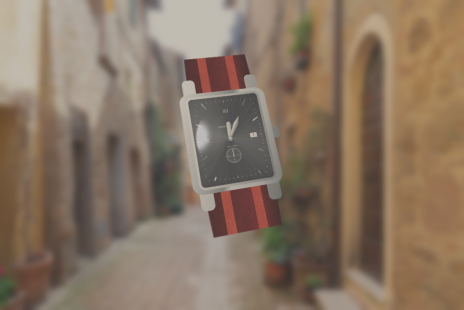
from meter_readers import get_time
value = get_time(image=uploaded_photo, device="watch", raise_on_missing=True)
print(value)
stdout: 12:05
